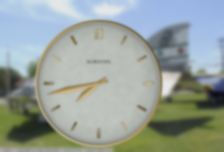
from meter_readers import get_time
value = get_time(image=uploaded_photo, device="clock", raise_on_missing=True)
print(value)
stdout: 7:43
